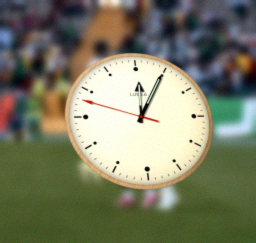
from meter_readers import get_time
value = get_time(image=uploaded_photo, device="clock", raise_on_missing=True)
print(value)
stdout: 12:04:48
